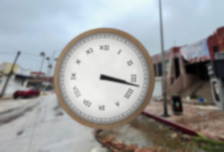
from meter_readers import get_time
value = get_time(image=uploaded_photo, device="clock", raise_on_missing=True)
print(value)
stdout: 3:17
